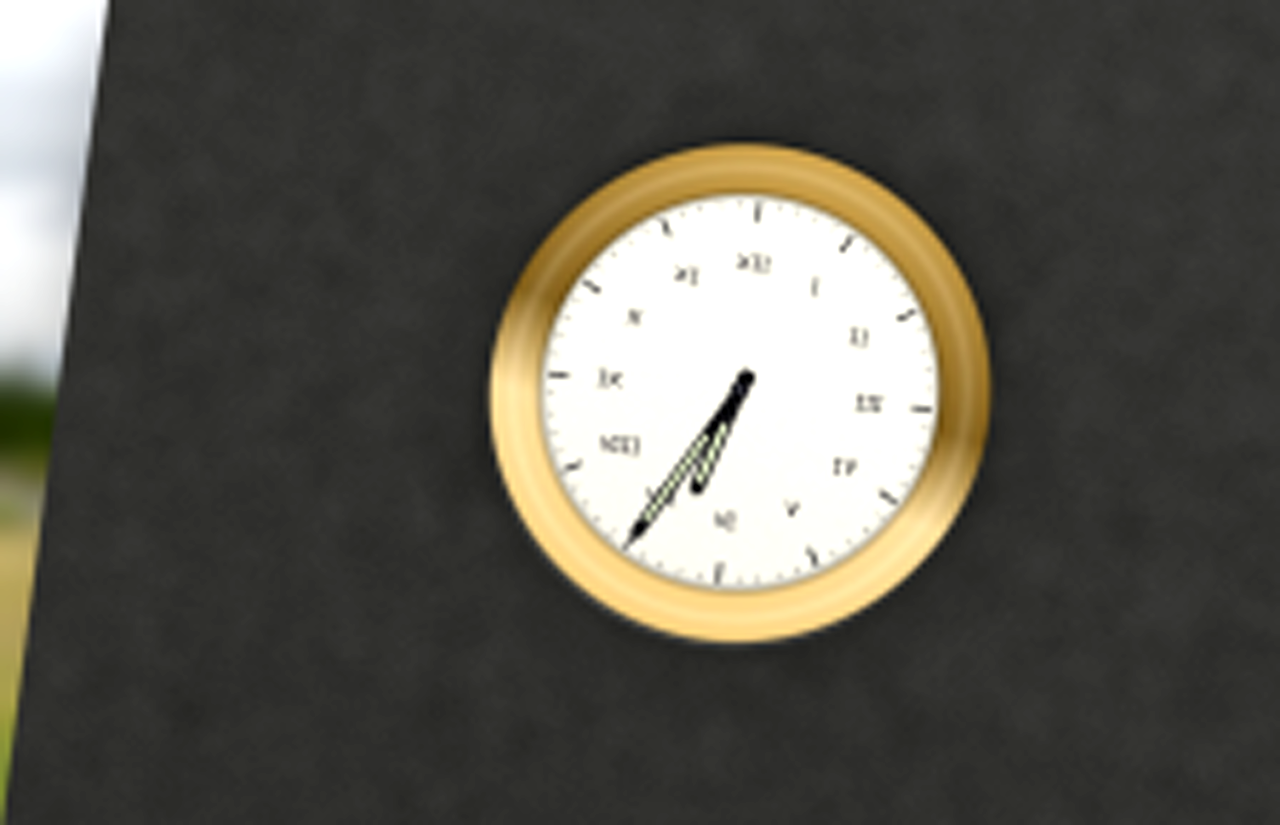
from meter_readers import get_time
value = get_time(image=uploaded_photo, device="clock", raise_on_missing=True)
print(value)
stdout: 6:35
